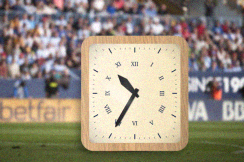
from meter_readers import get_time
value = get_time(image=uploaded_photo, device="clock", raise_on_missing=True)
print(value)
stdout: 10:35
